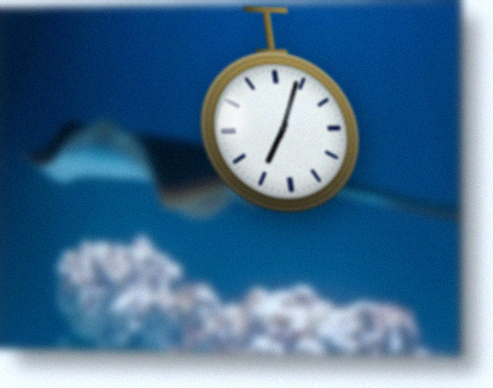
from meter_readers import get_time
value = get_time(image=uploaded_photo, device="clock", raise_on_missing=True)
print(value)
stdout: 7:04
